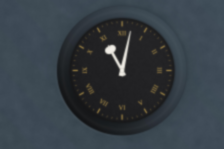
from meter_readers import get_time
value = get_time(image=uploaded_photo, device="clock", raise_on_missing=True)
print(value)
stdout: 11:02
